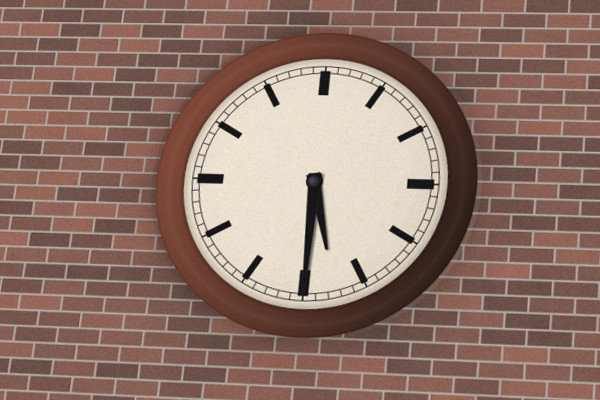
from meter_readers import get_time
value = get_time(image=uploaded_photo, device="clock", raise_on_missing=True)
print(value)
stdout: 5:30
